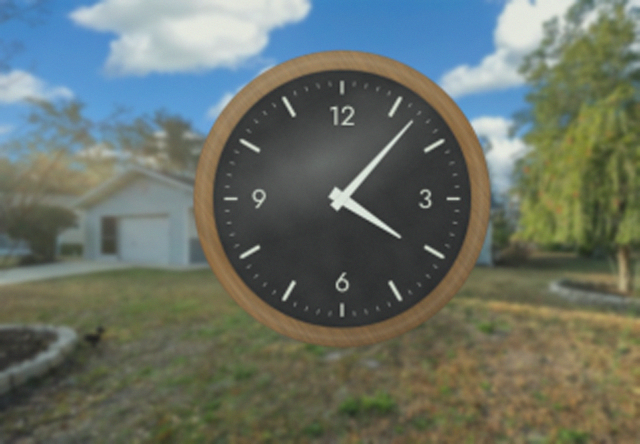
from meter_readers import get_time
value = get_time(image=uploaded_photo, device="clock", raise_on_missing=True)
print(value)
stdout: 4:07
